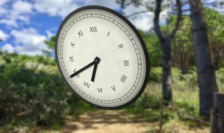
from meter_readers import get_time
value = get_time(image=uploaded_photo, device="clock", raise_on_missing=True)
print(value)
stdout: 6:40
